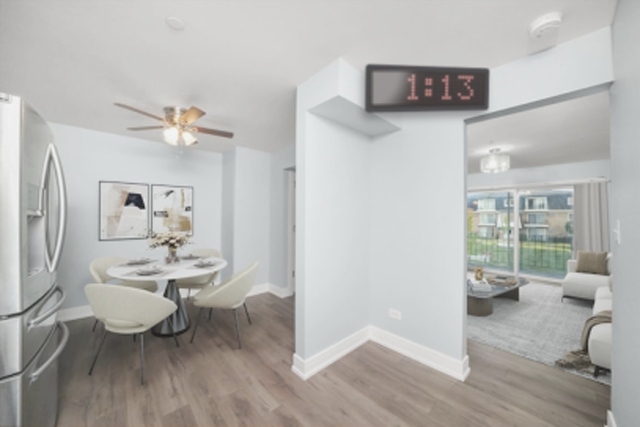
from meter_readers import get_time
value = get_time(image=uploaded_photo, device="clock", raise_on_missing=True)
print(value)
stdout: 1:13
